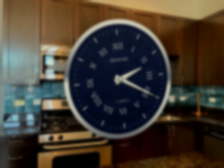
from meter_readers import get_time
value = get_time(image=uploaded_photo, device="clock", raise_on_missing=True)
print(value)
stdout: 2:20
